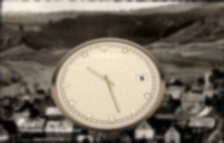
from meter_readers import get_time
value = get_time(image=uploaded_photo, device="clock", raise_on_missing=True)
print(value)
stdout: 10:28
